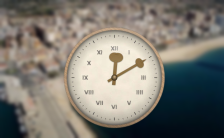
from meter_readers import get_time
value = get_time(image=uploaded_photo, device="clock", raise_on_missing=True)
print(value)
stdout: 12:10
